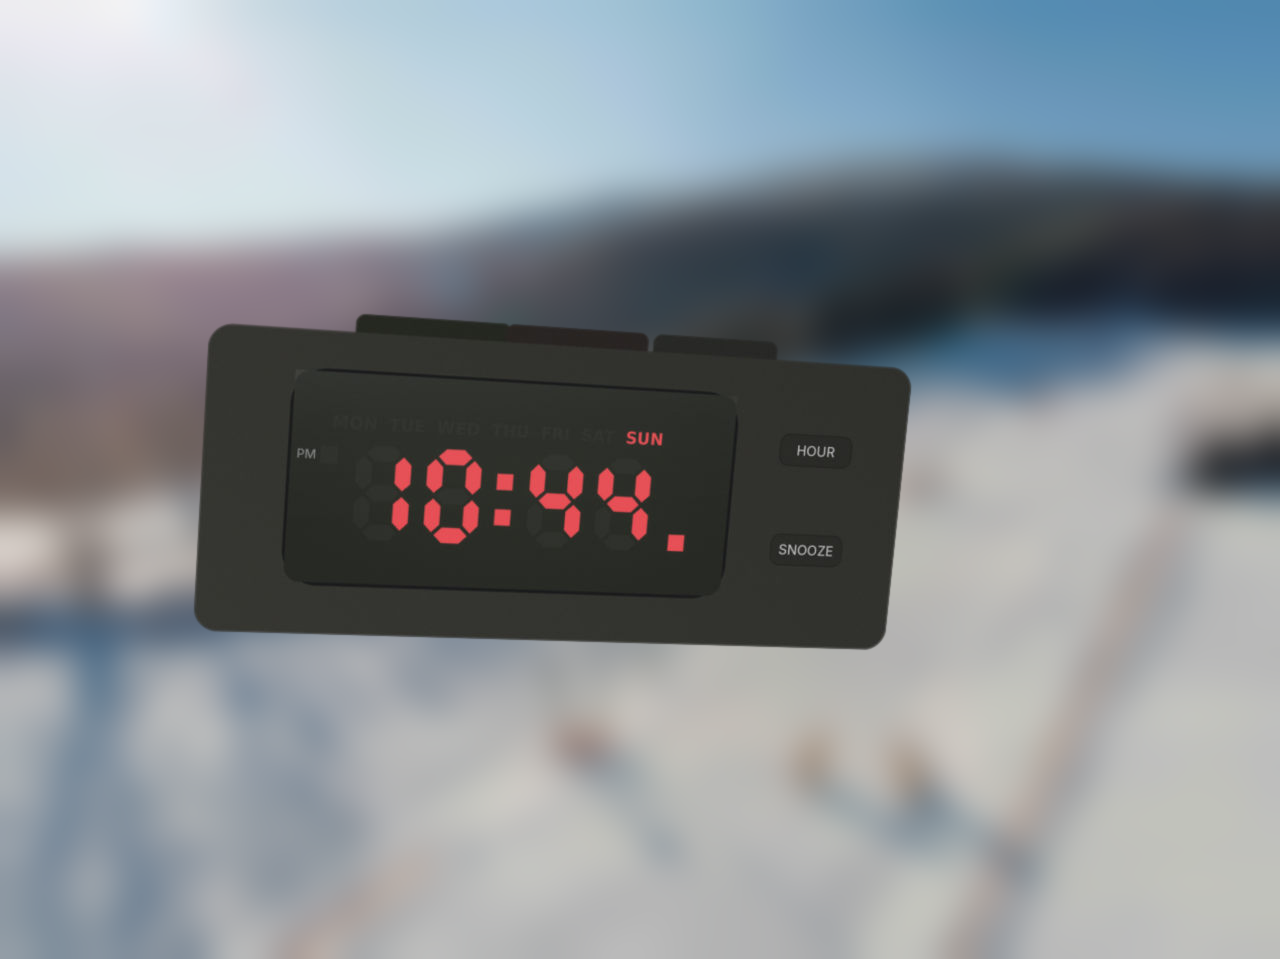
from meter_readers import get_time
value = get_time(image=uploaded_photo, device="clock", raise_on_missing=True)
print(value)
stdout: 10:44
